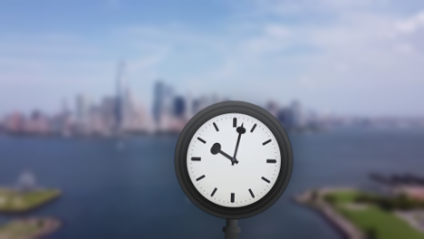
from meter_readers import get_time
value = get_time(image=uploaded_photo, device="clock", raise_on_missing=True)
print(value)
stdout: 10:02
